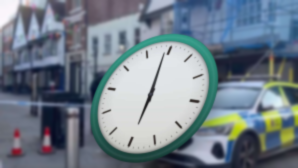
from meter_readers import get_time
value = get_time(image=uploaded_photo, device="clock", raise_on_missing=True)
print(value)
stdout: 5:59
